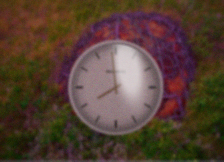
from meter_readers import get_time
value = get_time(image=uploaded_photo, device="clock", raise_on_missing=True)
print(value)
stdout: 7:59
